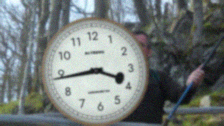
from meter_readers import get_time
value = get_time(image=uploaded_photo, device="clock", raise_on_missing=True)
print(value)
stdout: 3:44
